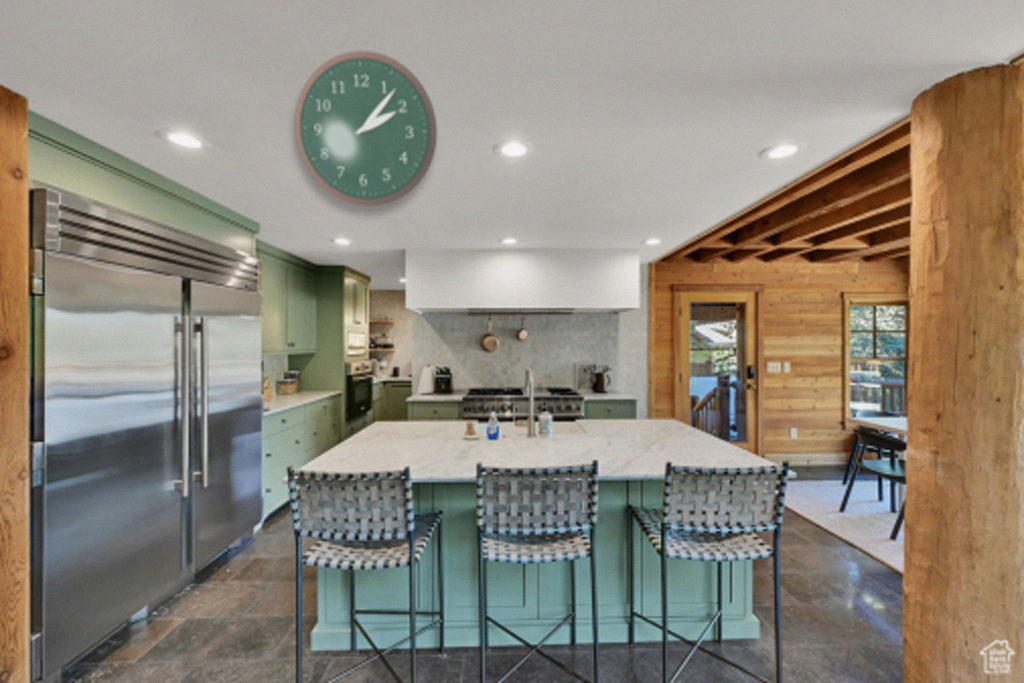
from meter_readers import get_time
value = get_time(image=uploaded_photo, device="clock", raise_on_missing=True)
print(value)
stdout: 2:07
